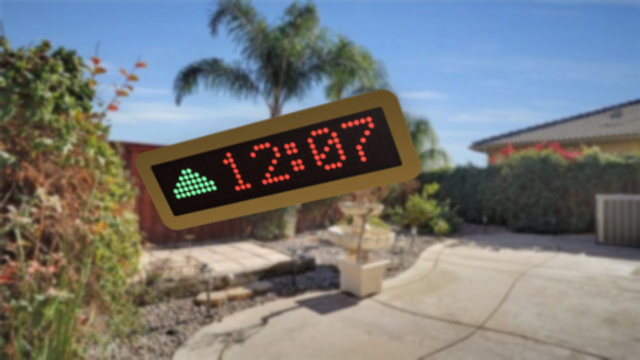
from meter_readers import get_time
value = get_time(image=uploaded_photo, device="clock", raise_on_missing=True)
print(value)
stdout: 12:07
